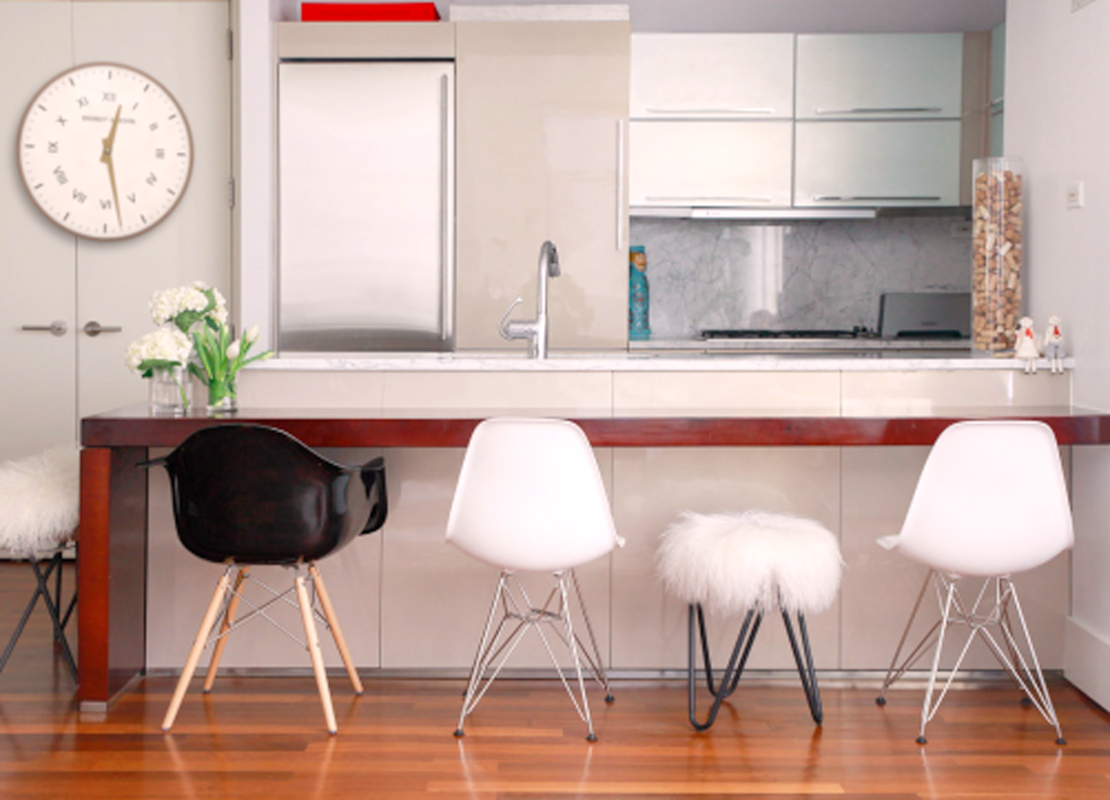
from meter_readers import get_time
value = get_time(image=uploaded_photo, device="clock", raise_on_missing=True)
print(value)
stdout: 12:28
